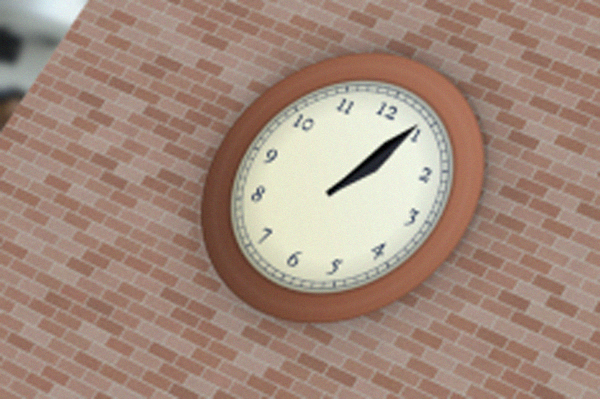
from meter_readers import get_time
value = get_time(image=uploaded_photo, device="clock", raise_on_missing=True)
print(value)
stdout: 1:04
